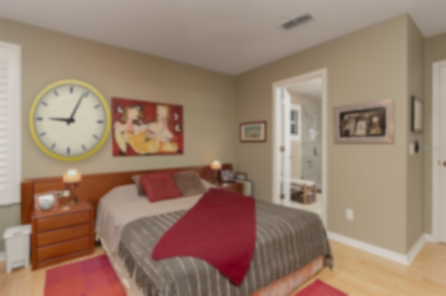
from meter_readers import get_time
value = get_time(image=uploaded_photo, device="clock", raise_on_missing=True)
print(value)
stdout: 9:04
